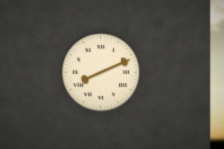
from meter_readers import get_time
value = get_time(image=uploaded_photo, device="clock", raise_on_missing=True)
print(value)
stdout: 8:11
